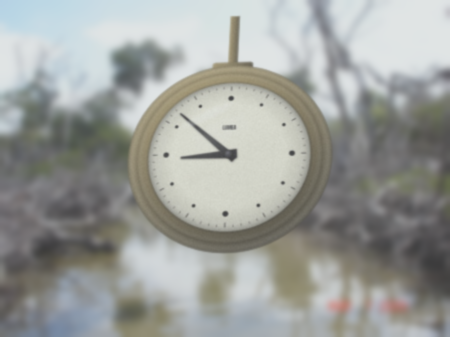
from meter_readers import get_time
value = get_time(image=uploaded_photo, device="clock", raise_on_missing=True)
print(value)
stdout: 8:52
